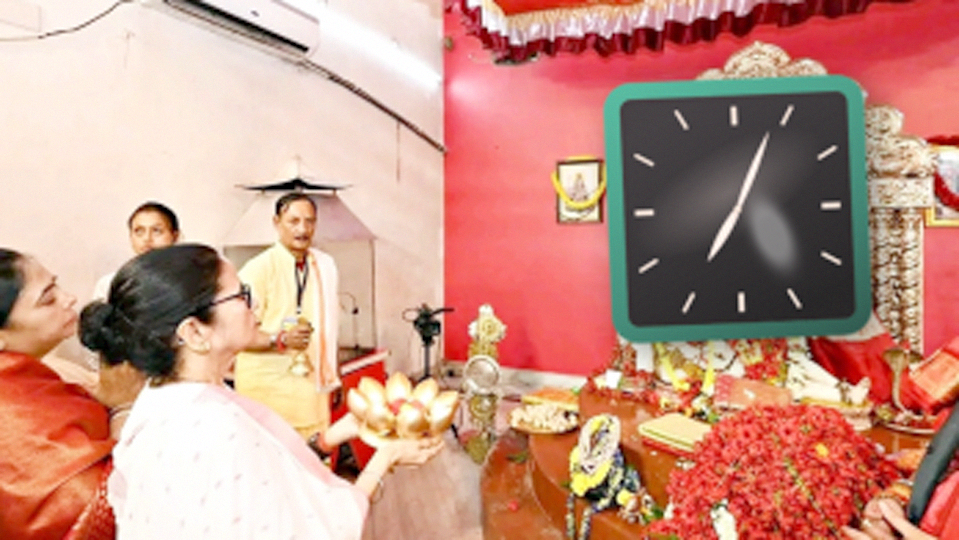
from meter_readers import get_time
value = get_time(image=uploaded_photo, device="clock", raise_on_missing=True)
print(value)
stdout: 7:04
